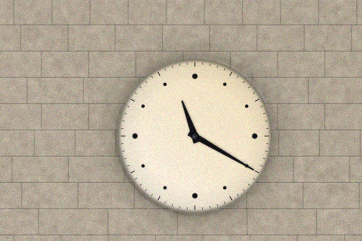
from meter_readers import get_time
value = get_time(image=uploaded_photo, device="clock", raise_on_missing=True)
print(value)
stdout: 11:20
